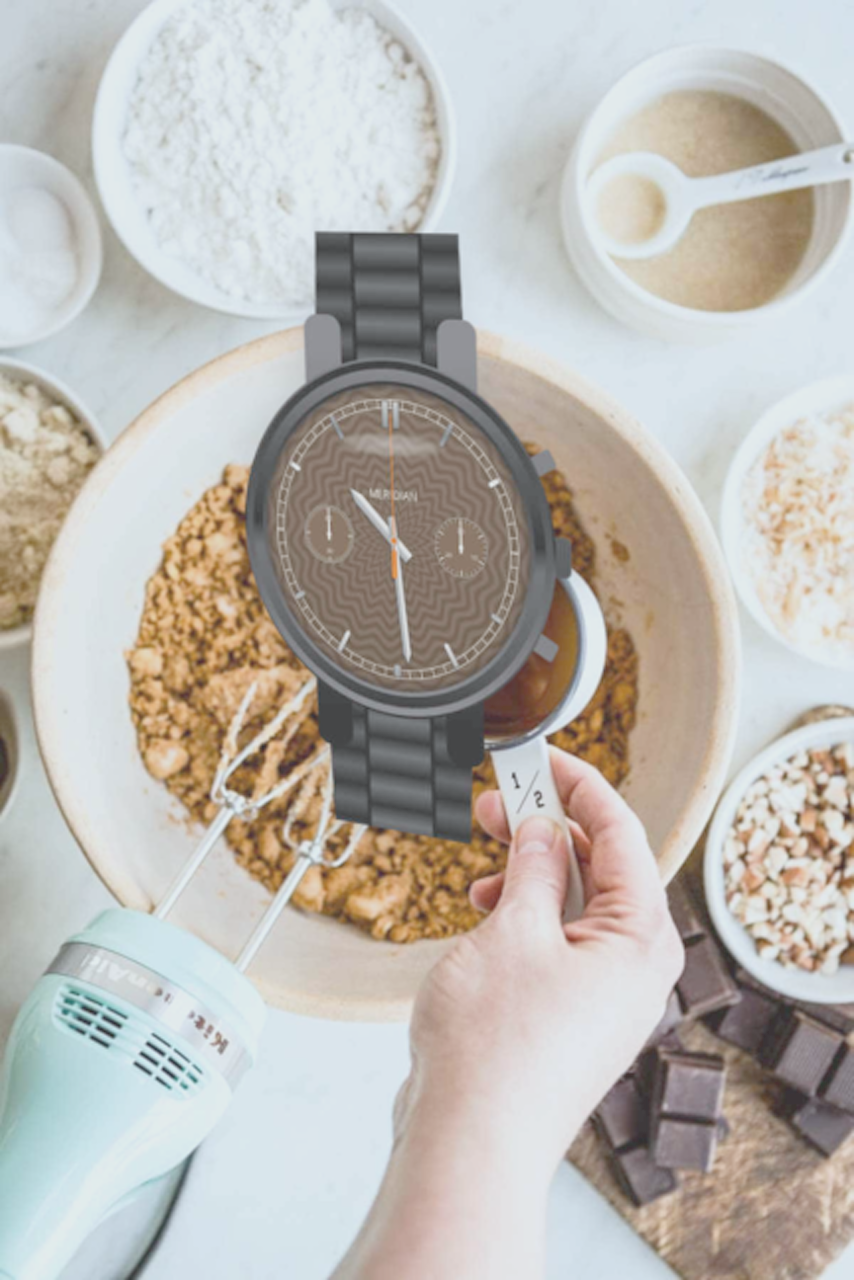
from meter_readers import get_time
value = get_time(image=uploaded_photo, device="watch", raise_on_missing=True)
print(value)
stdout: 10:29
